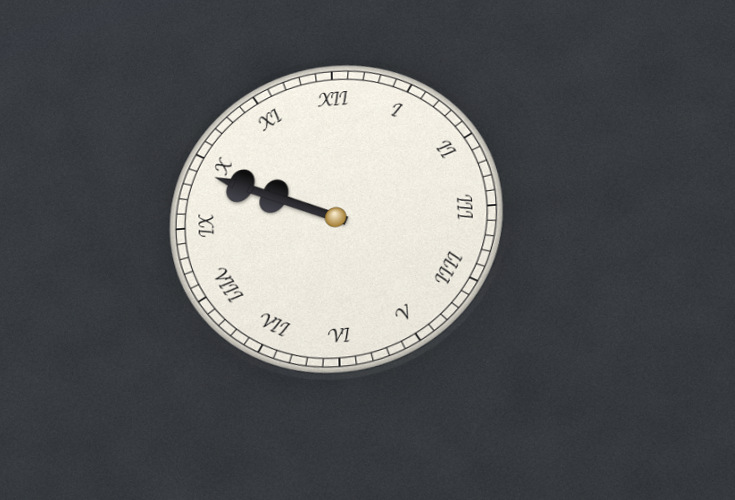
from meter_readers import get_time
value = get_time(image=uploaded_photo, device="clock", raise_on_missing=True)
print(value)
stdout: 9:49
